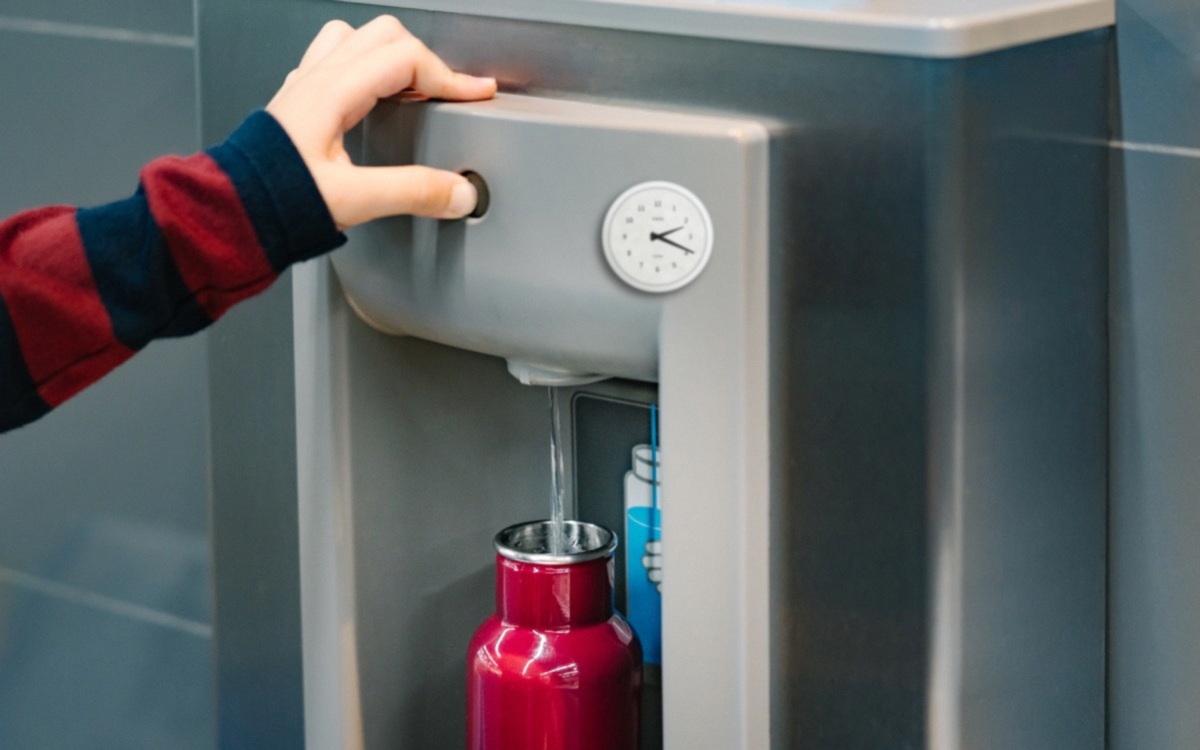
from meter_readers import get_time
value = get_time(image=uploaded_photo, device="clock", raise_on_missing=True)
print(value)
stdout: 2:19
